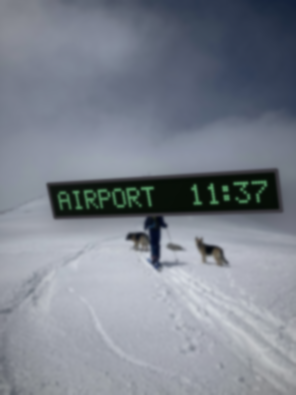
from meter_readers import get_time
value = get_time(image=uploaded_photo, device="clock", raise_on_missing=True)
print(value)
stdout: 11:37
